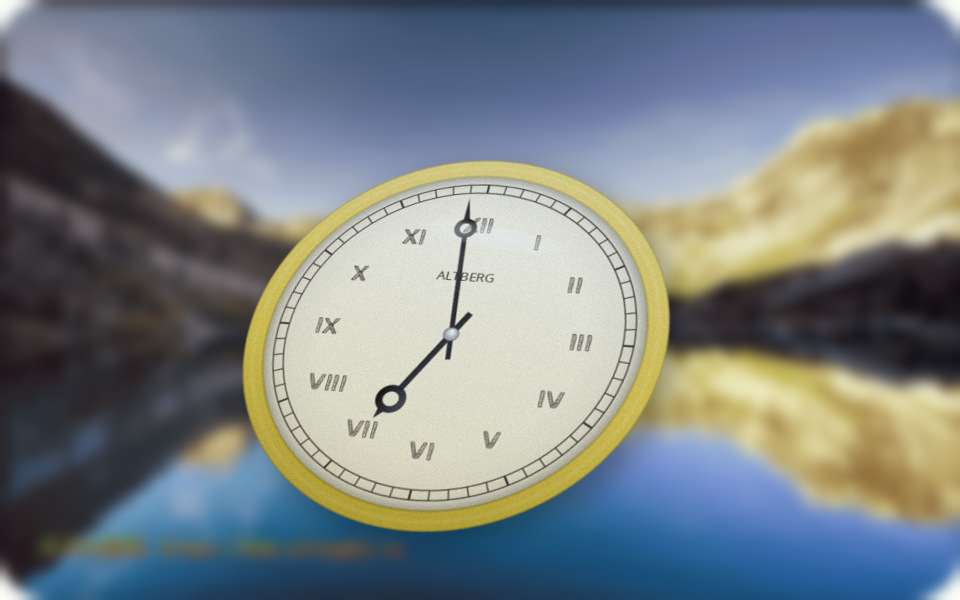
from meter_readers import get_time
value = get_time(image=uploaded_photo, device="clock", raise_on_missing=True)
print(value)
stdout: 6:59
